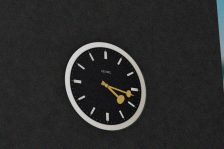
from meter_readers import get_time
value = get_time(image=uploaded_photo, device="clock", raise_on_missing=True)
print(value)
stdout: 4:17
